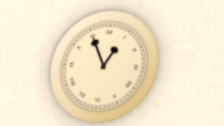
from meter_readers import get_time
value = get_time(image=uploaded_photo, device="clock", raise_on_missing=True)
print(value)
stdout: 12:55
